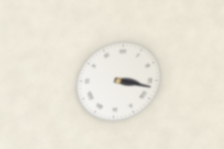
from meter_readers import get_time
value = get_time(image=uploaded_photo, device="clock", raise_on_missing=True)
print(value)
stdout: 3:17
